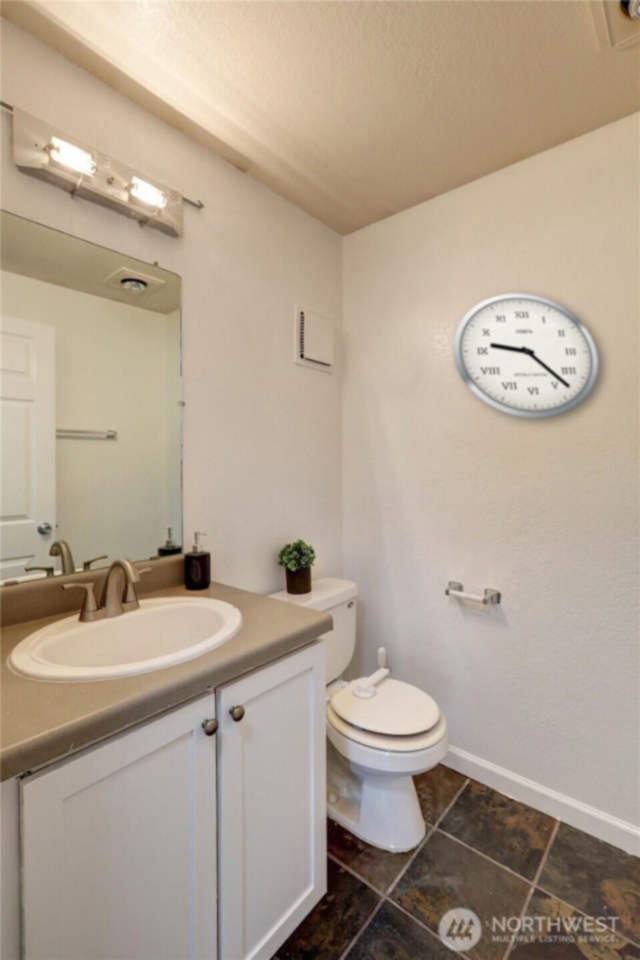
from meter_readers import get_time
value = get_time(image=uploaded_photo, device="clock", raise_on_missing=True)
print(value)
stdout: 9:23
